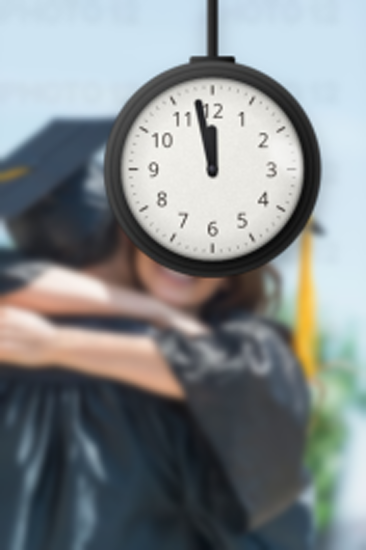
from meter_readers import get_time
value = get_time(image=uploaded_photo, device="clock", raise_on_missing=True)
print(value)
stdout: 11:58
